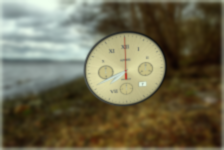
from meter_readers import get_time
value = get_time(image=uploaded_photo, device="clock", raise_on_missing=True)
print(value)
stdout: 7:41
